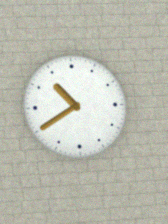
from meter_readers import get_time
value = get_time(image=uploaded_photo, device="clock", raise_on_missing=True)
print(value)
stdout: 10:40
